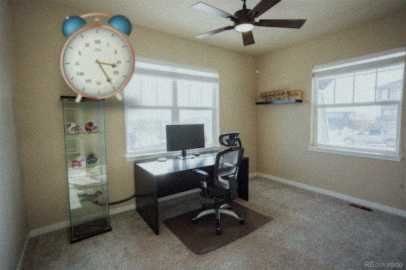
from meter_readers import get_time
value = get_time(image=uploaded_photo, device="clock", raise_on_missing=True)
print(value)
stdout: 3:25
